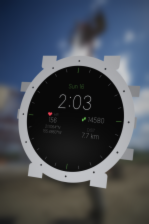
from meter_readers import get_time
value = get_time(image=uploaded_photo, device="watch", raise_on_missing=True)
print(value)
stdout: 2:03
